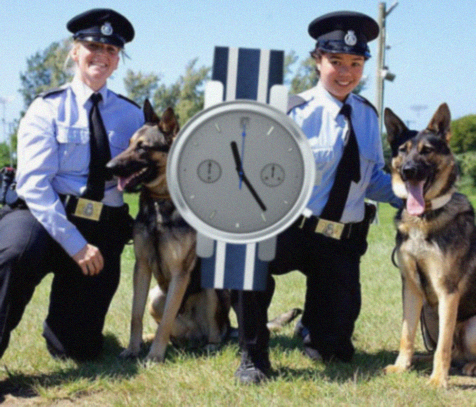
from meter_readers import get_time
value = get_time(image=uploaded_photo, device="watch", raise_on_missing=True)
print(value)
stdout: 11:24
